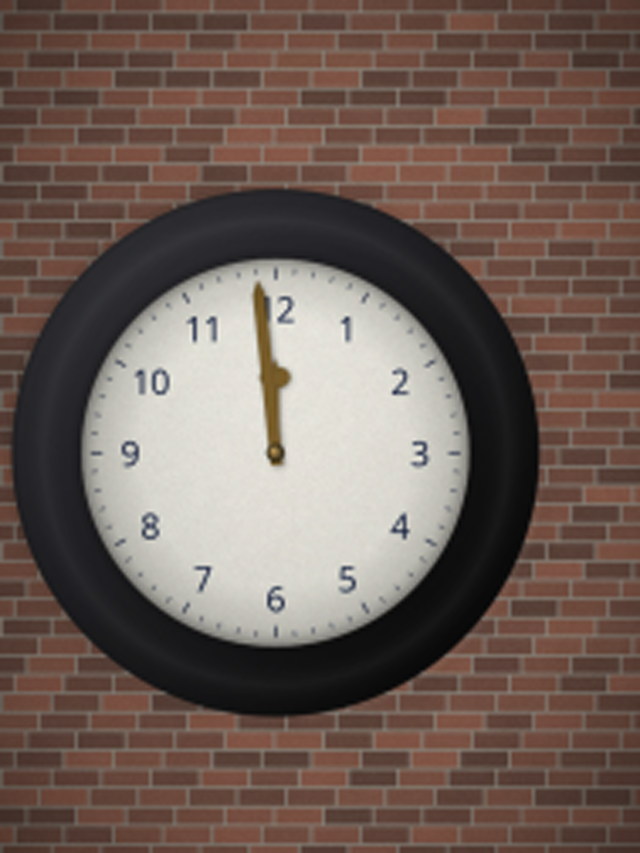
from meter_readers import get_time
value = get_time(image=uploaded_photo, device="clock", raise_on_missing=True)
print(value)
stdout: 11:59
